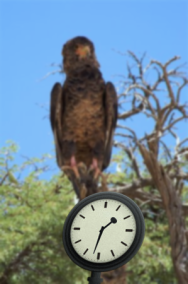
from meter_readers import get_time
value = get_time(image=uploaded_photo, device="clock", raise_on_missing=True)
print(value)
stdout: 1:32
